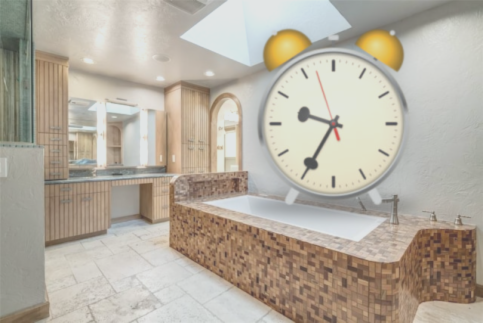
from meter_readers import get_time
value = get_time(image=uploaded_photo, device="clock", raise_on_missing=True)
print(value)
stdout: 9:34:57
